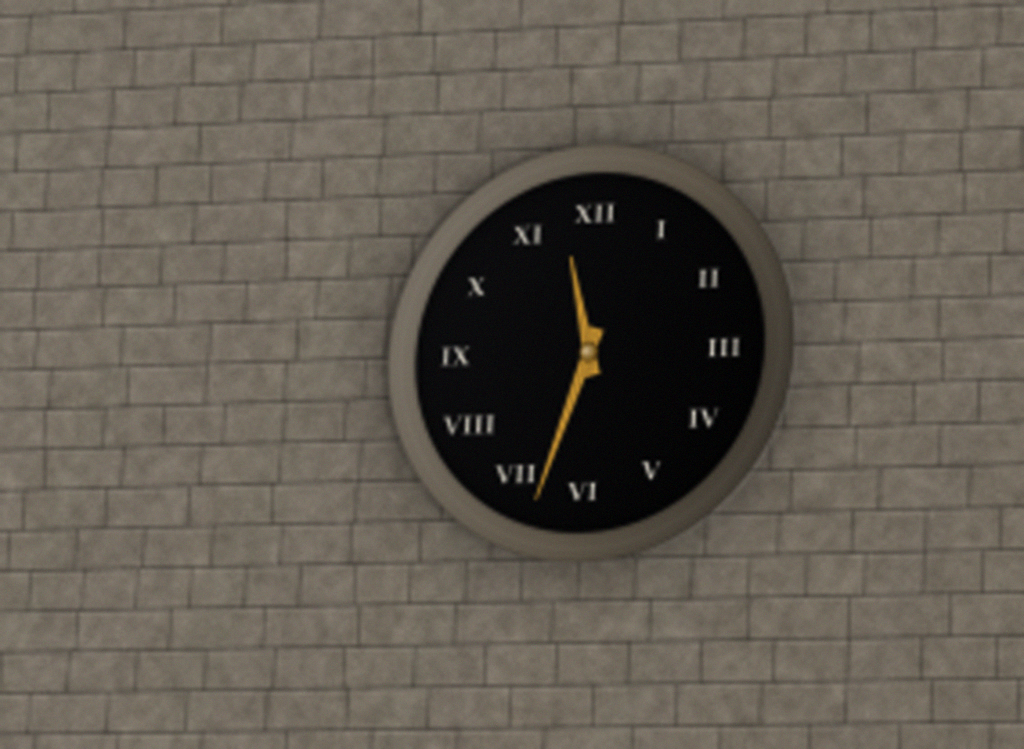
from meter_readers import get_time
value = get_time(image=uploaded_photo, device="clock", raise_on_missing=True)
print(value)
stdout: 11:33
